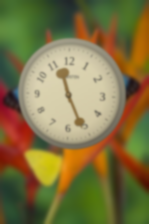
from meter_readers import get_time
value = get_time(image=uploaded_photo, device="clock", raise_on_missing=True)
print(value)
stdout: 11:26
